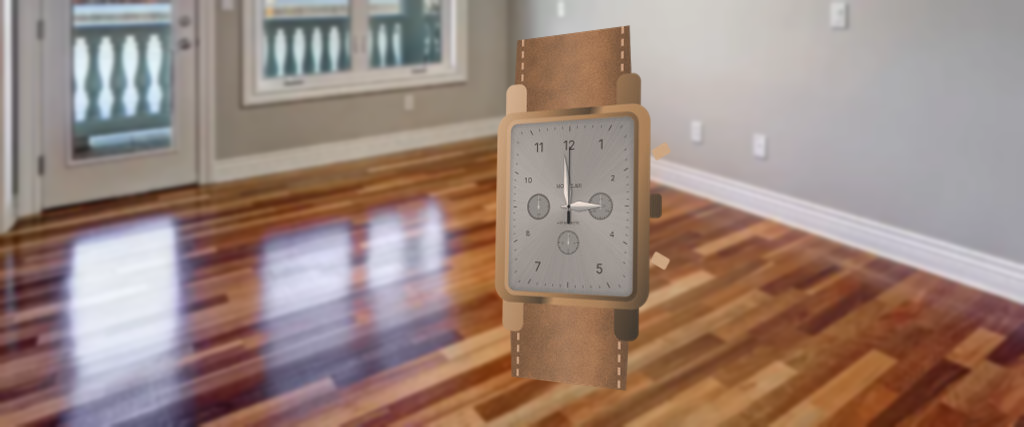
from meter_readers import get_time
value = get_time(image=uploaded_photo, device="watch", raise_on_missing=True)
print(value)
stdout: 2:59
